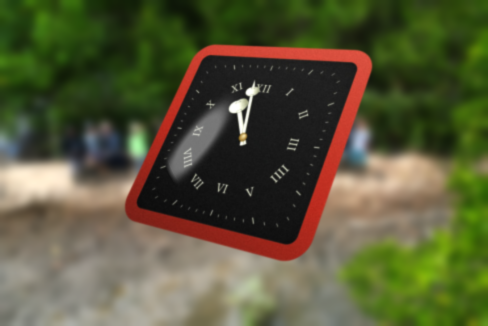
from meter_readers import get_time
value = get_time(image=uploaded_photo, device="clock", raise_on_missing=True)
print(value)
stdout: 10:58
